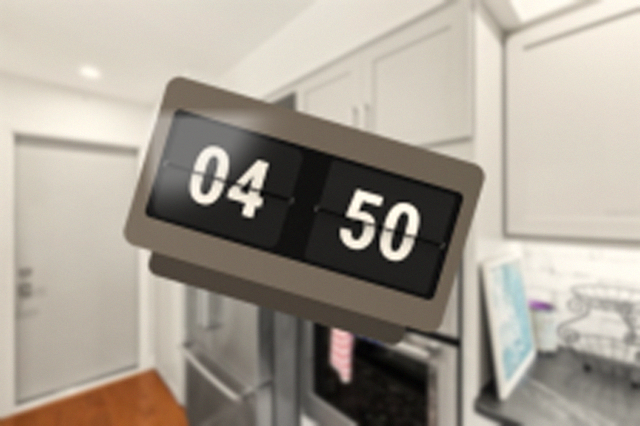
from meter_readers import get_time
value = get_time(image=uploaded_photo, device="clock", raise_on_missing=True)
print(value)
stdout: 4:50
